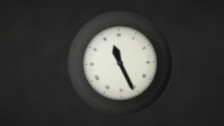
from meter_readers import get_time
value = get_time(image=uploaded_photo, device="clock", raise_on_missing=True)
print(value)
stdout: 11:26
